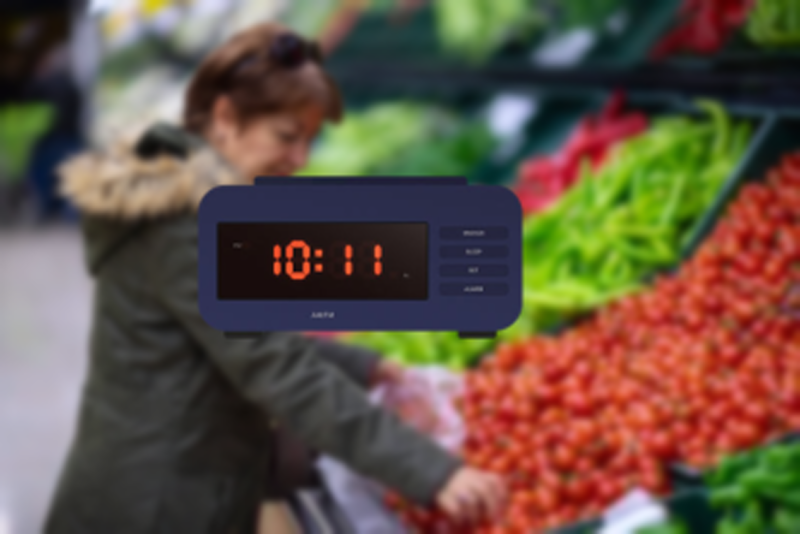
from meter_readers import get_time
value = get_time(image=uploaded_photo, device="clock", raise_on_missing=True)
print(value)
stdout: 10:11
